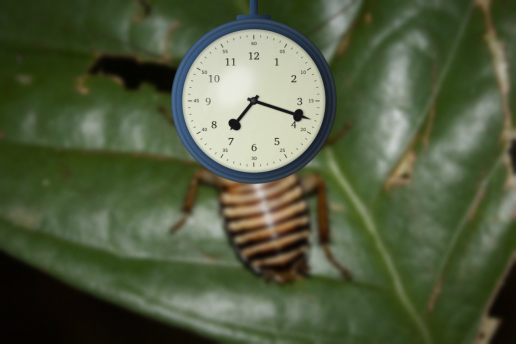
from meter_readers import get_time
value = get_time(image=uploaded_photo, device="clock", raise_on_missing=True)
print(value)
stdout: 7:18
